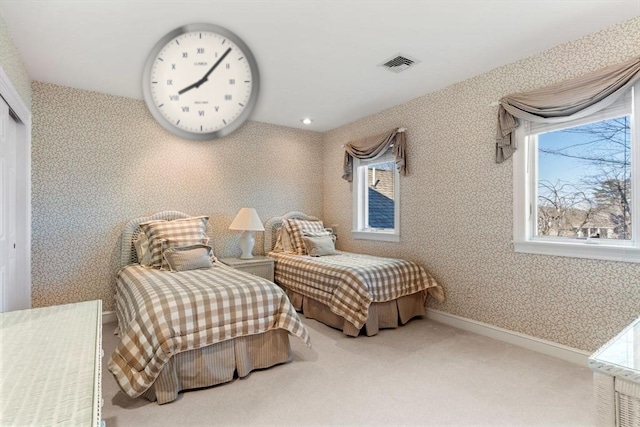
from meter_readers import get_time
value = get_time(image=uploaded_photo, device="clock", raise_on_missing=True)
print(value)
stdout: 8:07
